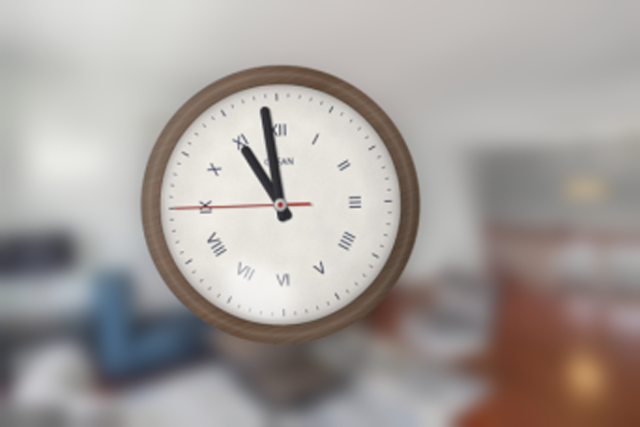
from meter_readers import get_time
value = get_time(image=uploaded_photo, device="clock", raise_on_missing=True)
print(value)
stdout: 10:58:45
